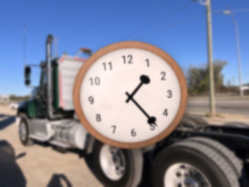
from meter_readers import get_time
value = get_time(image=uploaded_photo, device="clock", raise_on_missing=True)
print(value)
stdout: 1:24
